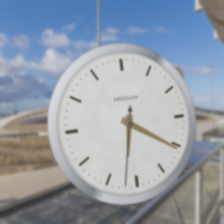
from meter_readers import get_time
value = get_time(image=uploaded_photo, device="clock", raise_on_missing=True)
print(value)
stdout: 6:20:32
